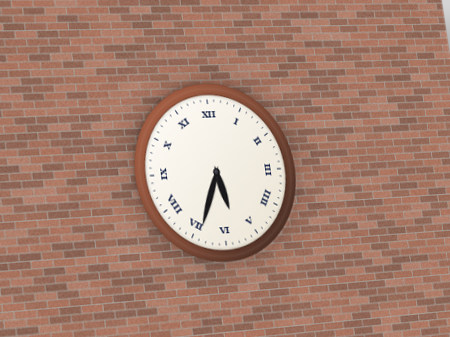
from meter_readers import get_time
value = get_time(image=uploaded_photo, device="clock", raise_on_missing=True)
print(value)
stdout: 5:34
